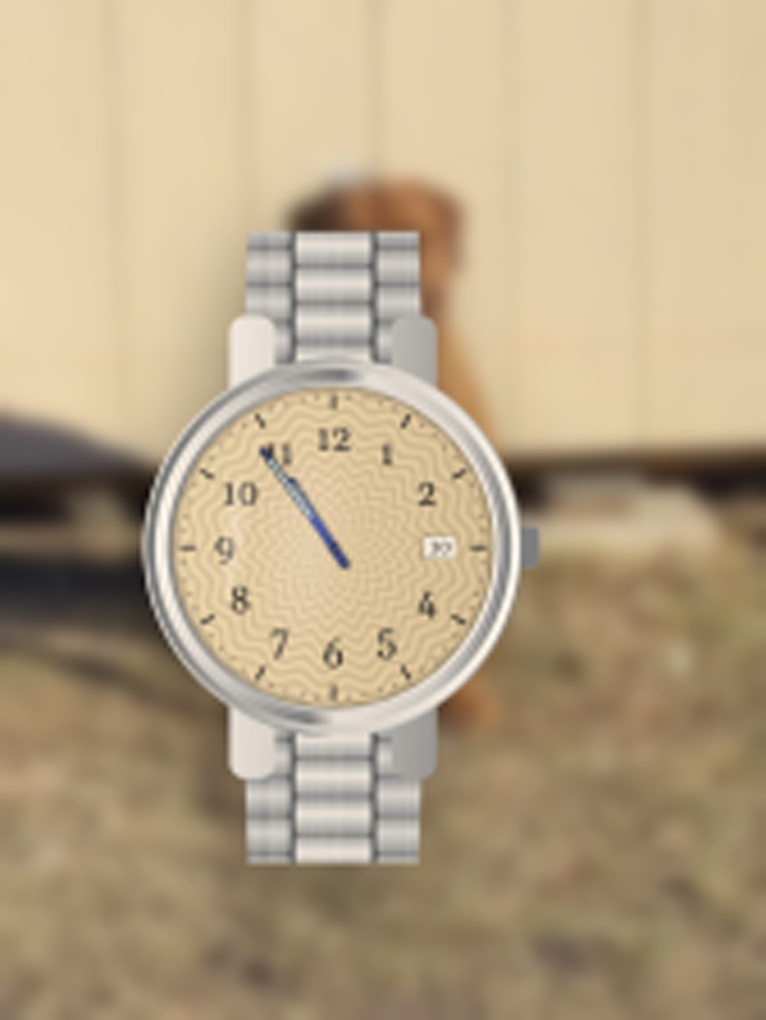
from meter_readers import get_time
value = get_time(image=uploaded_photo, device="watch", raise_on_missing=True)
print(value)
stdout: 10:54
